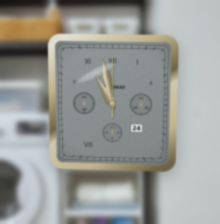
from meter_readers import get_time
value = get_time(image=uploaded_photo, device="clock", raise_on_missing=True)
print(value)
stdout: 10:58
